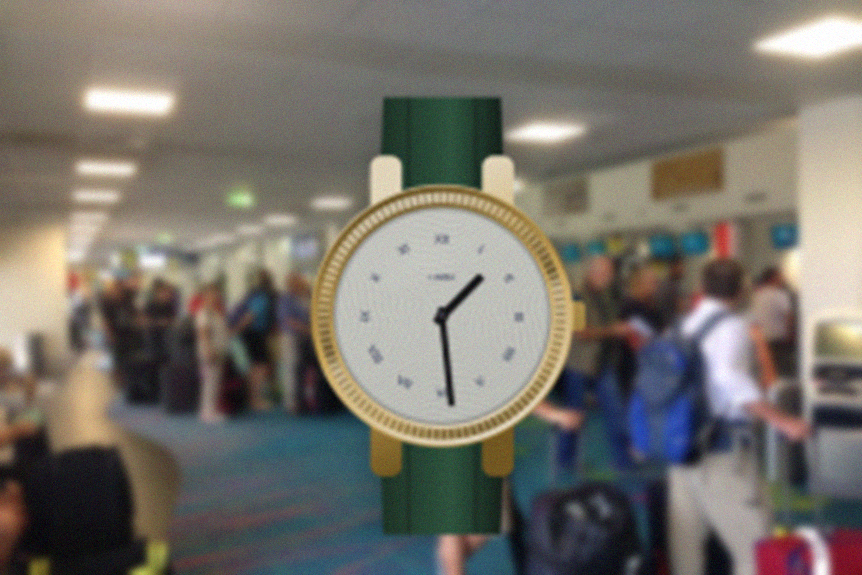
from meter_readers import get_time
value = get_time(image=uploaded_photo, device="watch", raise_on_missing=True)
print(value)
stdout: 1:29
